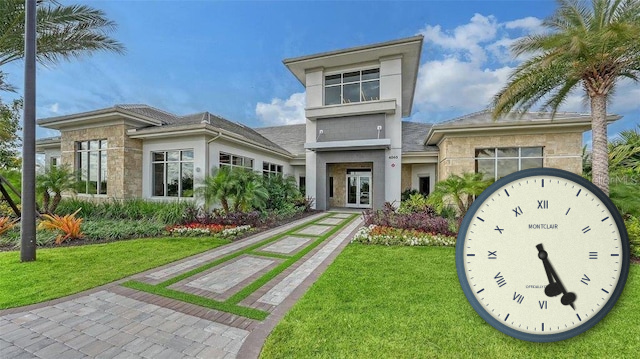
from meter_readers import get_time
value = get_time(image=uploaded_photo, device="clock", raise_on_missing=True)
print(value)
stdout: 5:25
